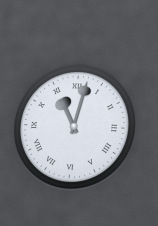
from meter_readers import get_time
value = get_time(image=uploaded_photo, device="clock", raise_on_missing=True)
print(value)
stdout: 11:02
